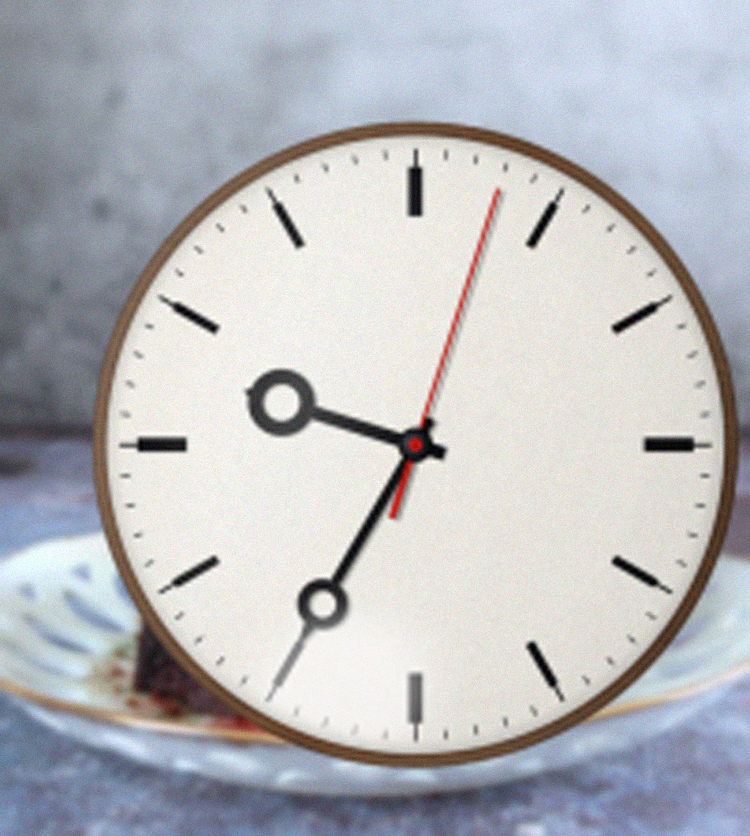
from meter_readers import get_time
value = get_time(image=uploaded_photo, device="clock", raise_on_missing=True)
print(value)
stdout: 9:35:03
